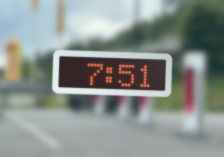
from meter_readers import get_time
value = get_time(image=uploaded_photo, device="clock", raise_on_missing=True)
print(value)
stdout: 7:51
